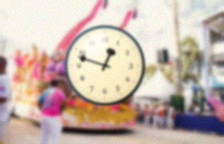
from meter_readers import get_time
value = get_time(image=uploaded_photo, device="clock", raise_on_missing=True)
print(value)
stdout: 12:48
